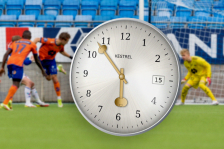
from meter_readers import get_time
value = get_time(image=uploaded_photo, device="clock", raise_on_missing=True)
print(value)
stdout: 5:53
